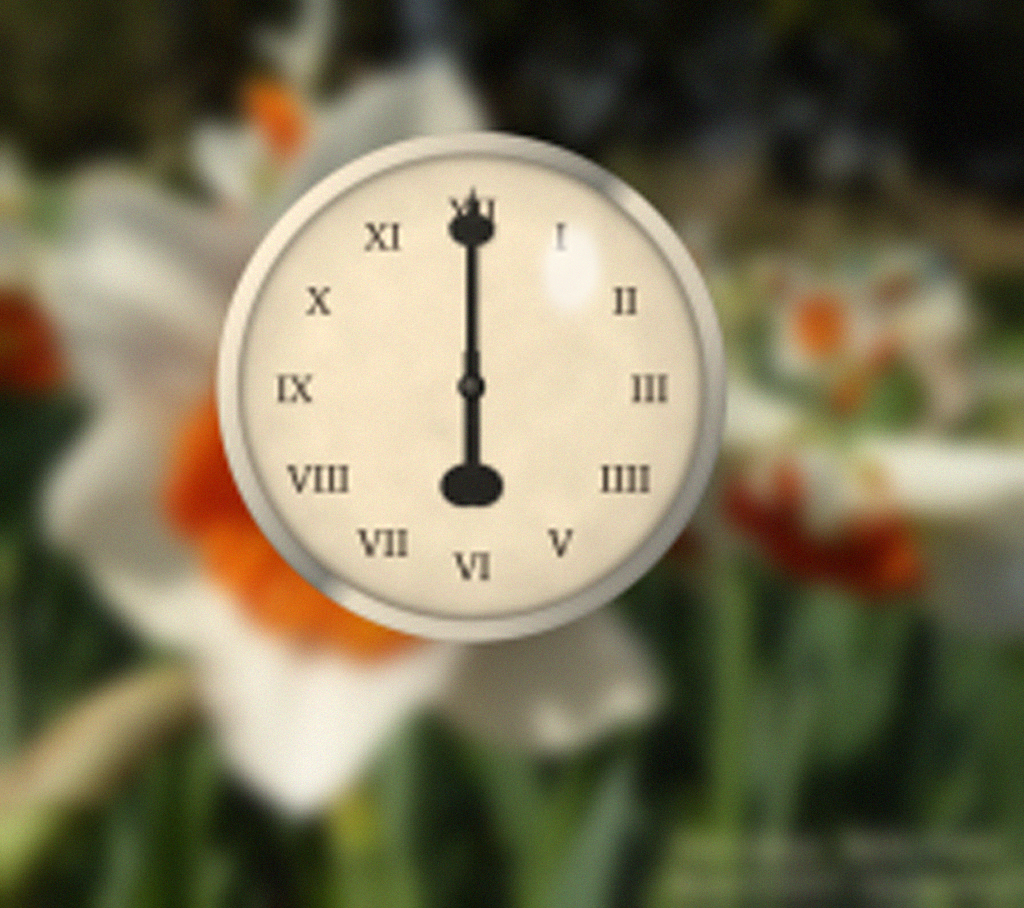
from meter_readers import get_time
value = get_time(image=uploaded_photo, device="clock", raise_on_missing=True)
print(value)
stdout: 6:00
